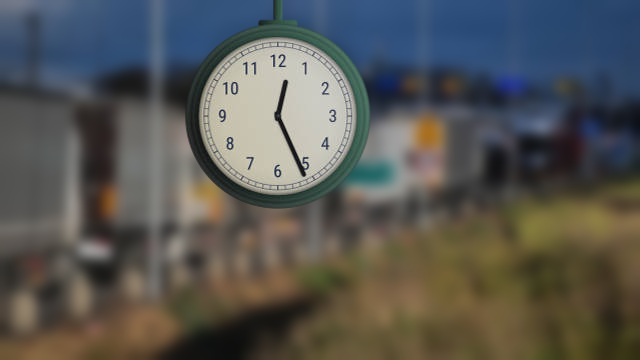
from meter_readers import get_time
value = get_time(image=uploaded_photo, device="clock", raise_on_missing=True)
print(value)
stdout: 12:26
